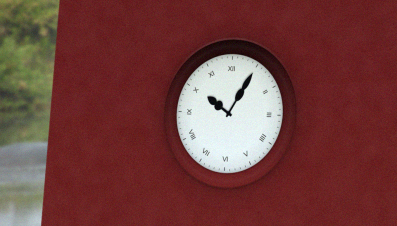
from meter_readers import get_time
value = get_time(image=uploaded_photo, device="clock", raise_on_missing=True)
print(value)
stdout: 10:05
